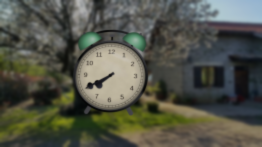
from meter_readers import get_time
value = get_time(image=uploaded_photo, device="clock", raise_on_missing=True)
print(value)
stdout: 7:40
